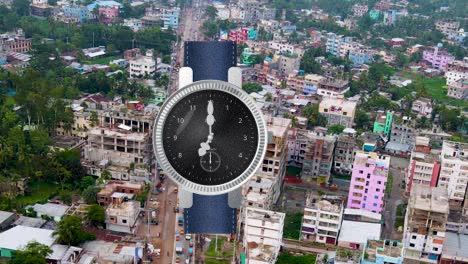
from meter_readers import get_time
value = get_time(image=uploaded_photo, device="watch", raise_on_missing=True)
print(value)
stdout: 7:00
